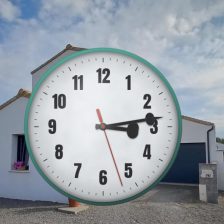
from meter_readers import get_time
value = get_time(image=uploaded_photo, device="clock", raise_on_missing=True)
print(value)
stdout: 3:13:27
